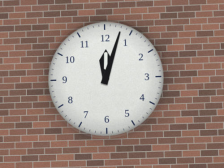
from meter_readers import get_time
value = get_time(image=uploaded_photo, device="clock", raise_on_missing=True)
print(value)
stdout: 12:03
